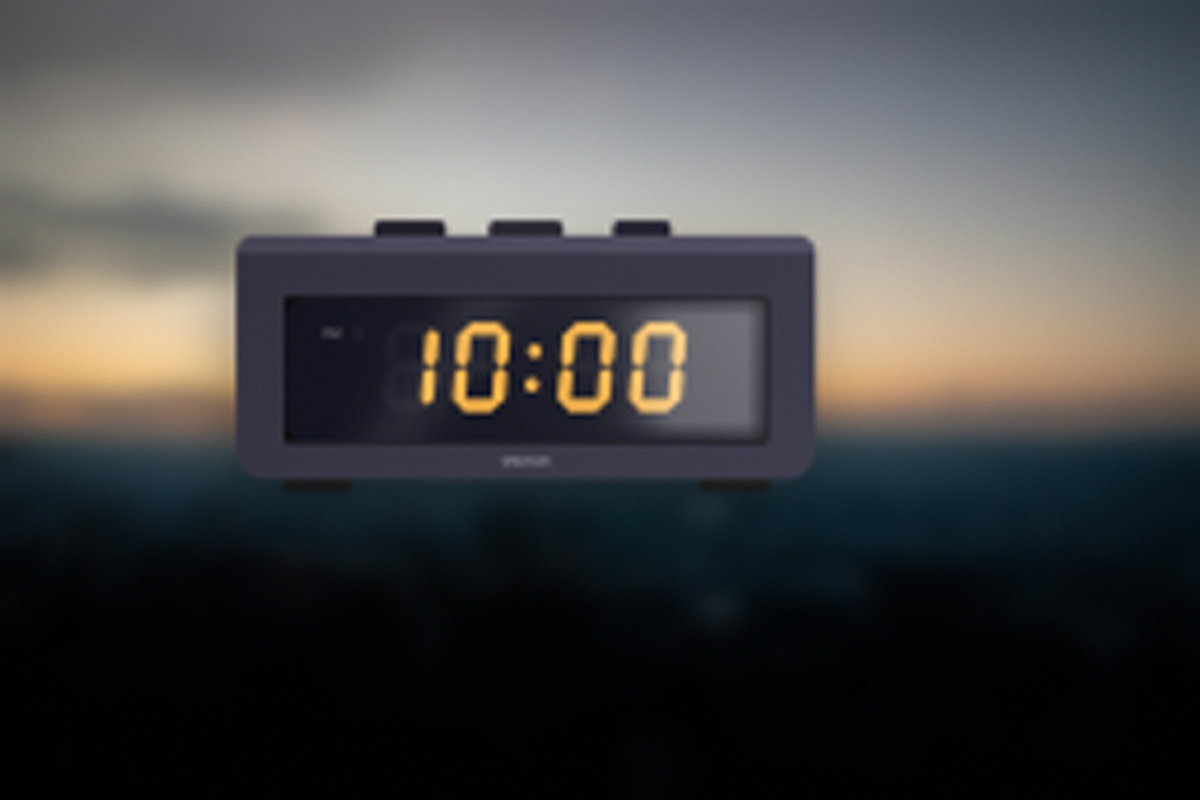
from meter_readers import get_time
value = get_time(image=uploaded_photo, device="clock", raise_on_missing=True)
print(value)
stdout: 10:00
